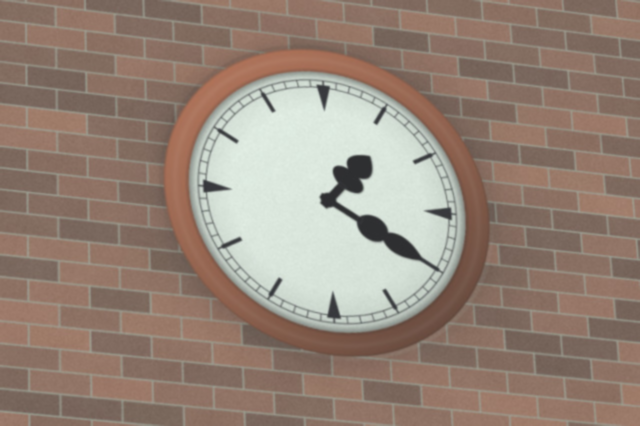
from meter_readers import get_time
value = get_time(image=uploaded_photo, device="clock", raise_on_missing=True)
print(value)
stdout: 1:20
